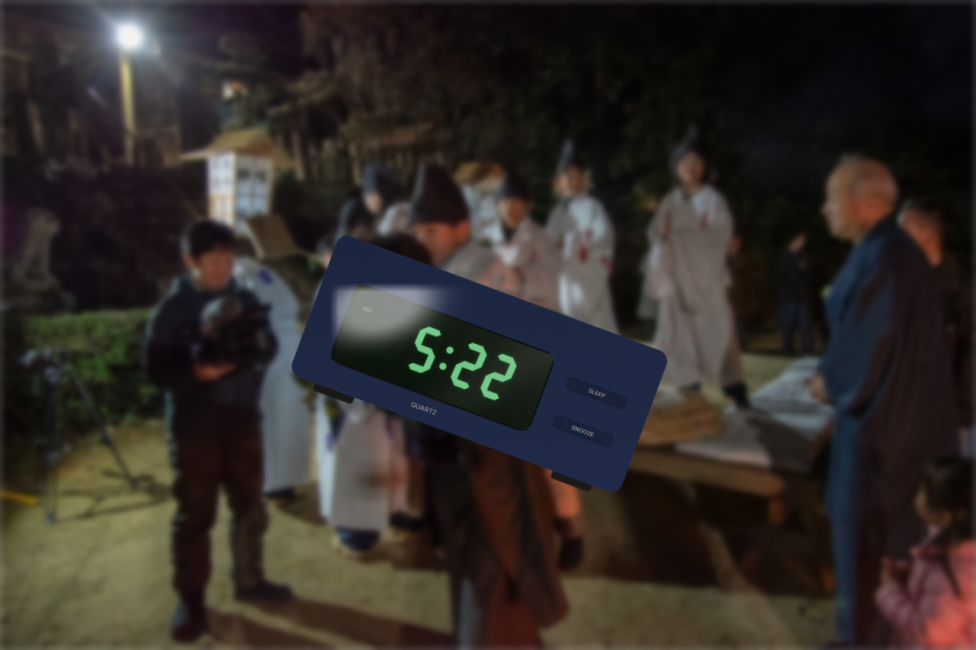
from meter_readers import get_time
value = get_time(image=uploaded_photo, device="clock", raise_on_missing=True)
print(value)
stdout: 5:22
